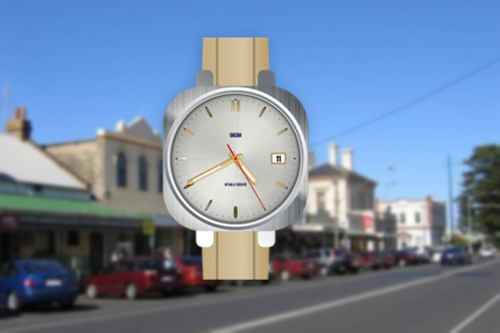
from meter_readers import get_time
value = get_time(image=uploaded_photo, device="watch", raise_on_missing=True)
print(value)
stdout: 4:40:25
